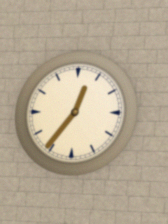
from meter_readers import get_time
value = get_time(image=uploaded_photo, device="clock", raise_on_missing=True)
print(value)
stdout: 12:36
